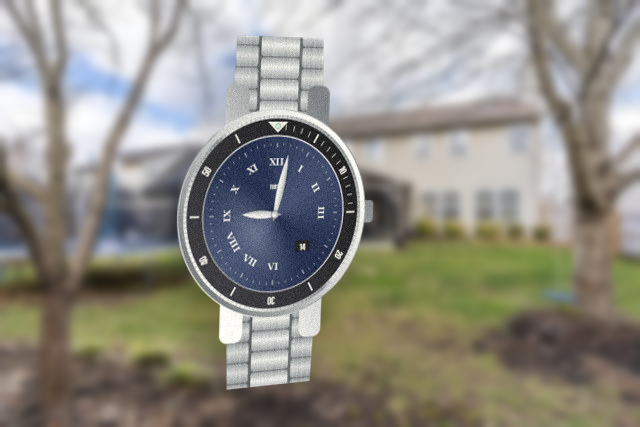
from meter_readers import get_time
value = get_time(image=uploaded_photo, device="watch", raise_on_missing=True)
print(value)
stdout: 9:02
